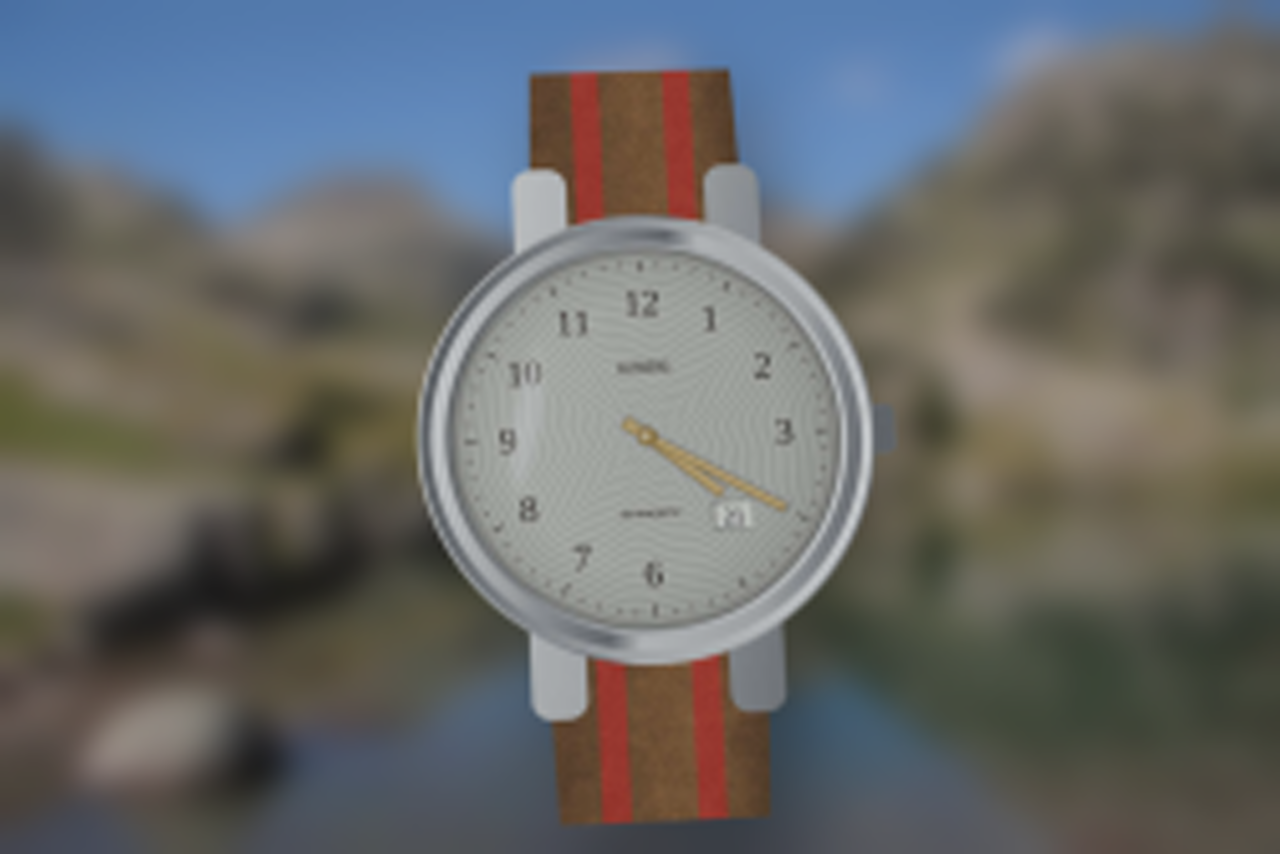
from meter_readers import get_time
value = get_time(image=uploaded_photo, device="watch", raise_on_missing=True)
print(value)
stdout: 4:20
